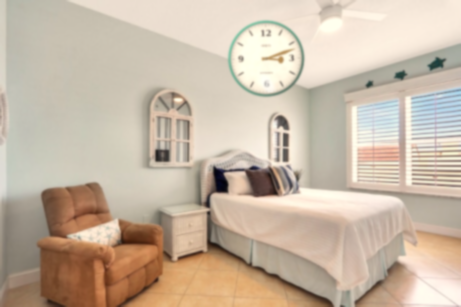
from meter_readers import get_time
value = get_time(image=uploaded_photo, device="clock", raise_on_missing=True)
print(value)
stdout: 3:12
